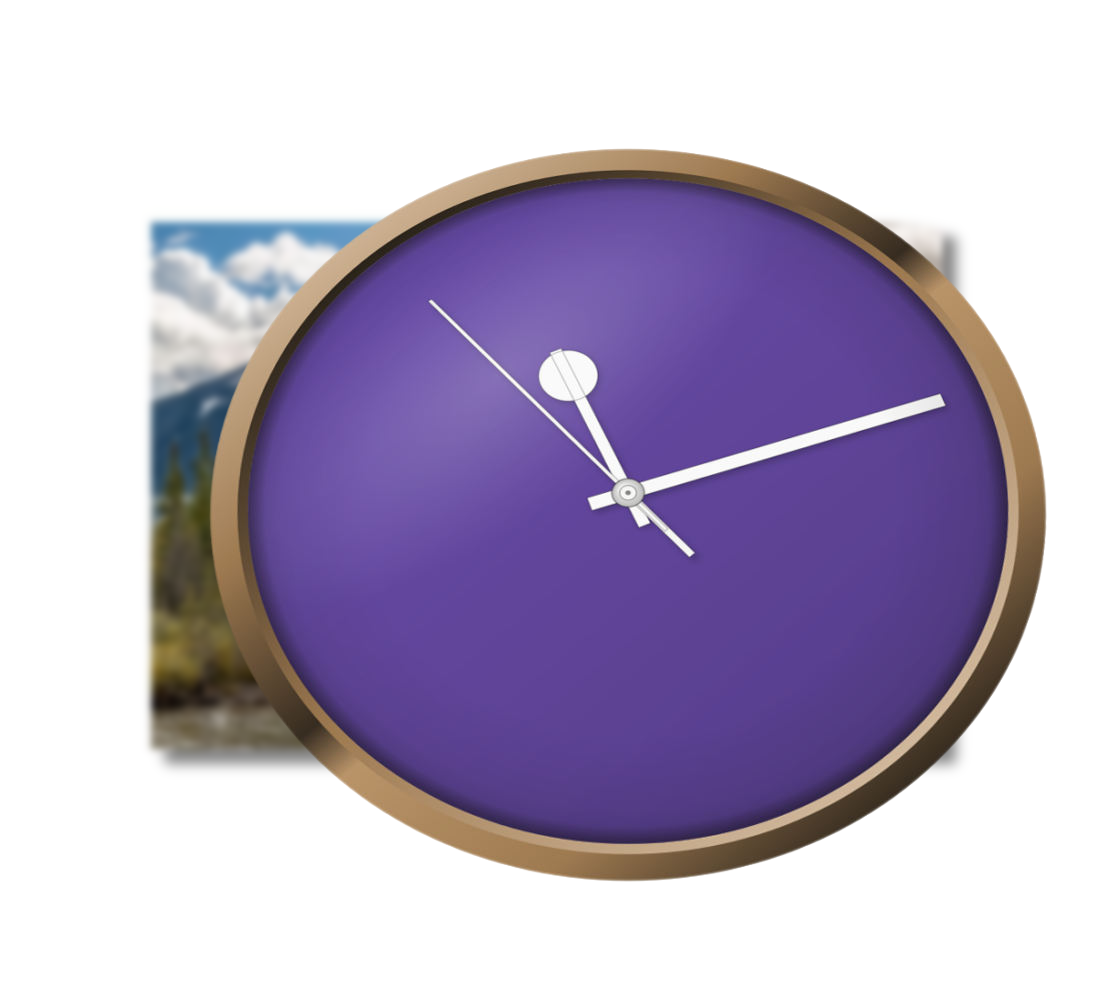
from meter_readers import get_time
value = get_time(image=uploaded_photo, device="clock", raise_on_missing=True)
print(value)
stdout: 11:11:53
